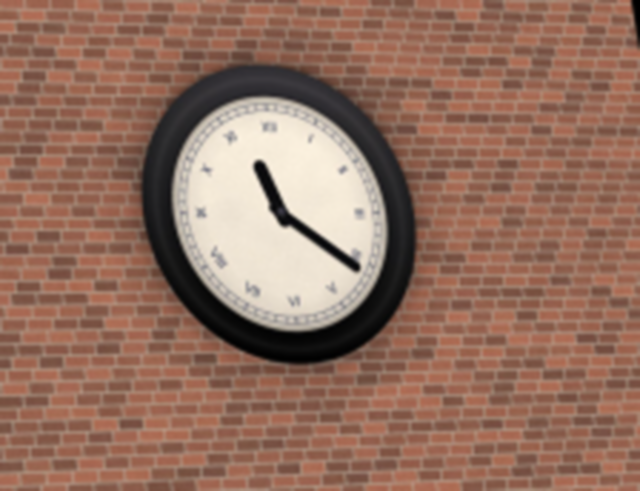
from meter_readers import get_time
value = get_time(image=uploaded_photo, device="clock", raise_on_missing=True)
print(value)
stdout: 11:21
